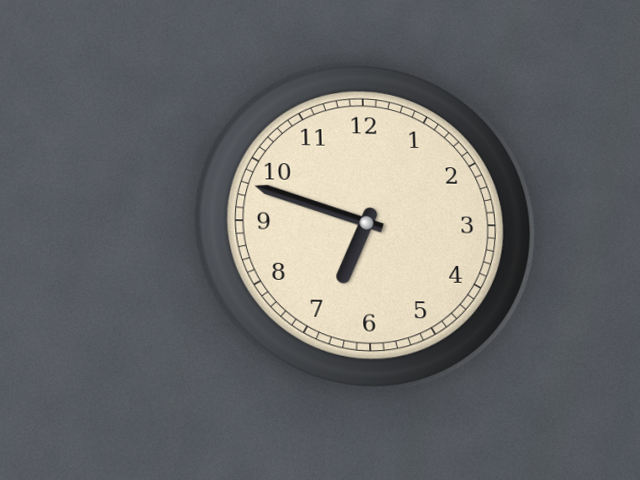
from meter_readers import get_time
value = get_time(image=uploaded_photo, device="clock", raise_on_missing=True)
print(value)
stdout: 6:48
